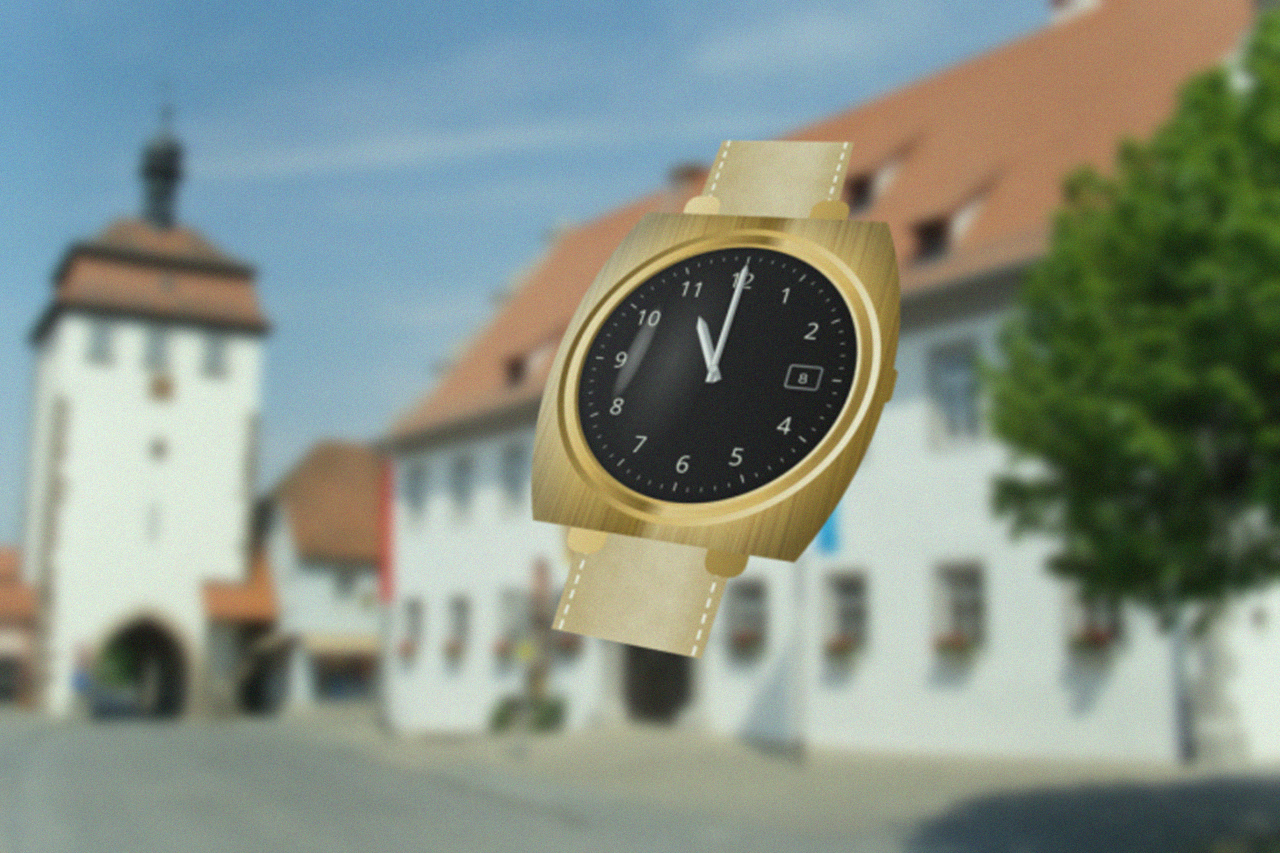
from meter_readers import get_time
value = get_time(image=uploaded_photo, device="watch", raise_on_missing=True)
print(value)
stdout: 11:00
